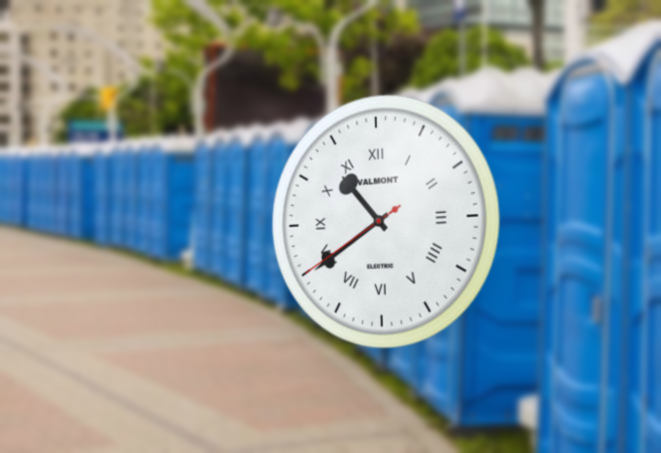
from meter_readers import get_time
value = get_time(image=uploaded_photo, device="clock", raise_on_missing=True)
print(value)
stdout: 10:39:40
